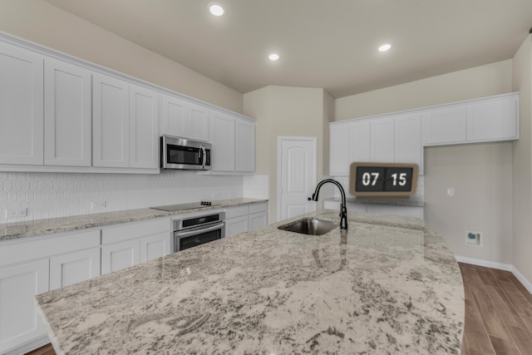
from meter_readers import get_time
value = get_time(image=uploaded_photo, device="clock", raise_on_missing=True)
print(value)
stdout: 7:15
